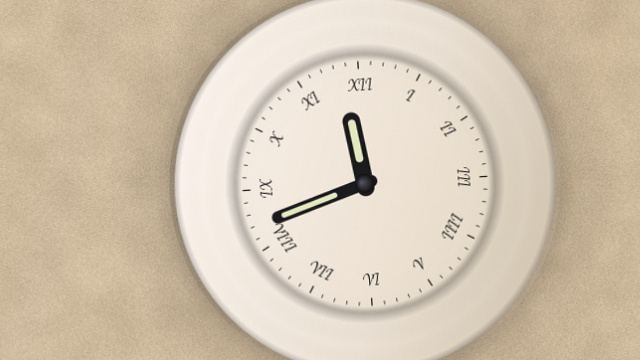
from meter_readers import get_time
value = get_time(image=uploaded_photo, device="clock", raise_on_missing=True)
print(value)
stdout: 11:42
